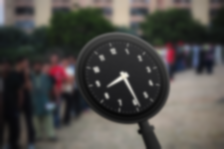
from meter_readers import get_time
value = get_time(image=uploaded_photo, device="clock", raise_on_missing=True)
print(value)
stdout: 8:29
